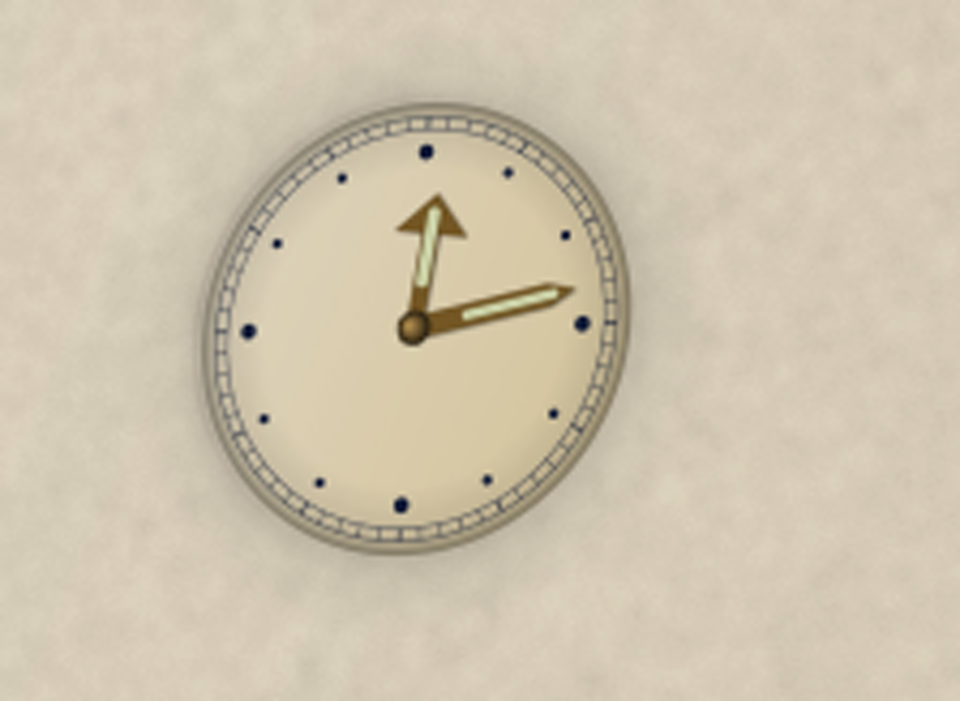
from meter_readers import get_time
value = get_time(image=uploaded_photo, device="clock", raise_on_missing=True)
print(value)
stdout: 12:13
